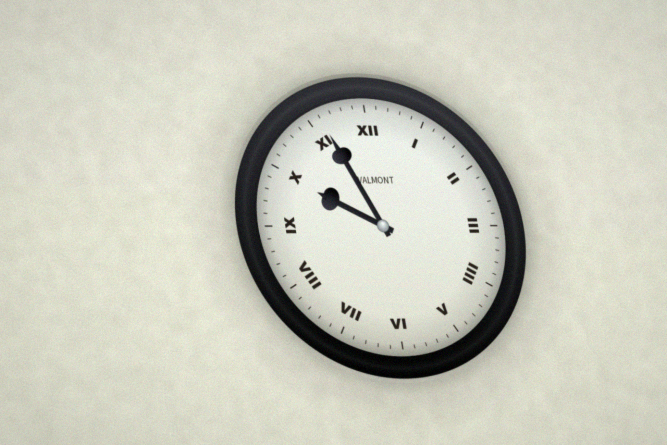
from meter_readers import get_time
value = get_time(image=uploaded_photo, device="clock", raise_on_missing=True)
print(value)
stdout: 9:56
